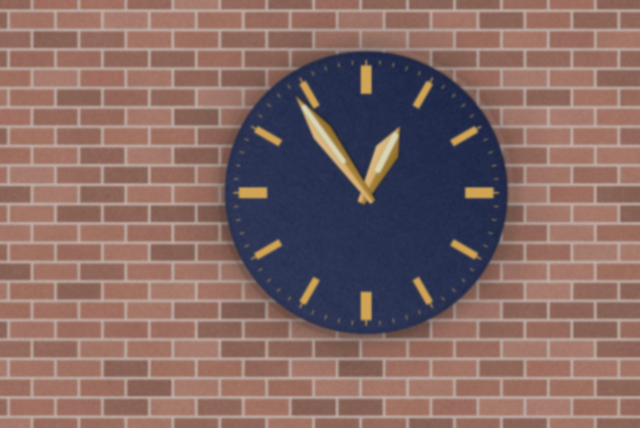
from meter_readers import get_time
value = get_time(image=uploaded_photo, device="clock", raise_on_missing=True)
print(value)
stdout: 12:54
